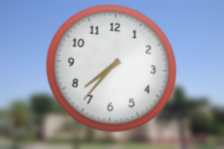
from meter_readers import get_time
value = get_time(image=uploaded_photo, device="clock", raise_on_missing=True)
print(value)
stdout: 7:36
